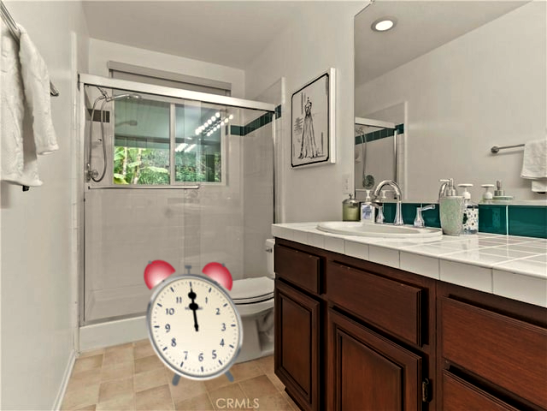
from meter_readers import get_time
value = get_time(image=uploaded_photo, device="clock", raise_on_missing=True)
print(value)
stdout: 12:00
